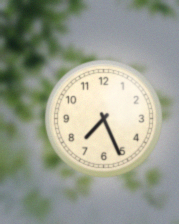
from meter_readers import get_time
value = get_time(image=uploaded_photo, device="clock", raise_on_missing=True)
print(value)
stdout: 7:26
